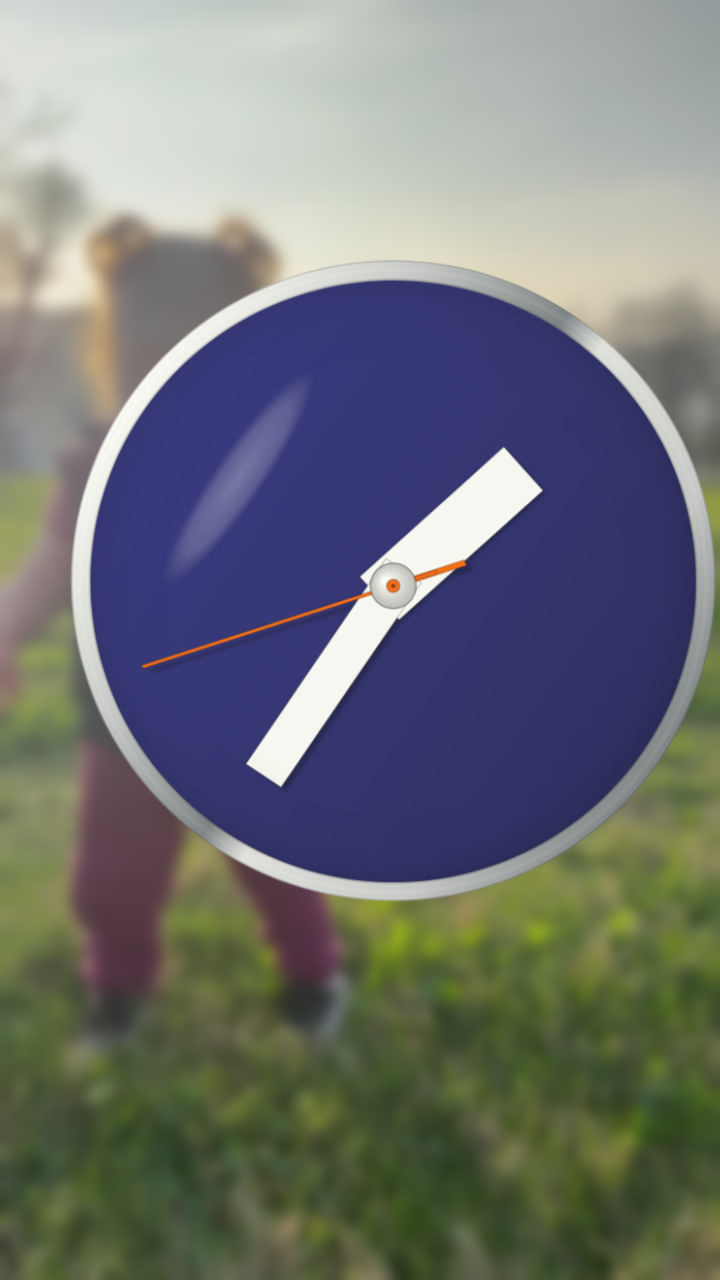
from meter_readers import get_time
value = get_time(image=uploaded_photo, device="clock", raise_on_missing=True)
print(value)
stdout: 1:35:42
